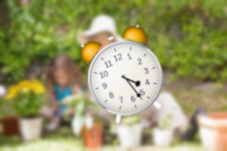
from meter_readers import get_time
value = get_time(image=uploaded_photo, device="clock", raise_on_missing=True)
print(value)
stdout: 4:27
